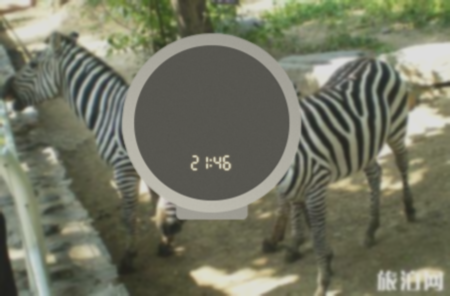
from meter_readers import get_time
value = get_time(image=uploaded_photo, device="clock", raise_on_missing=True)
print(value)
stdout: 21:46
